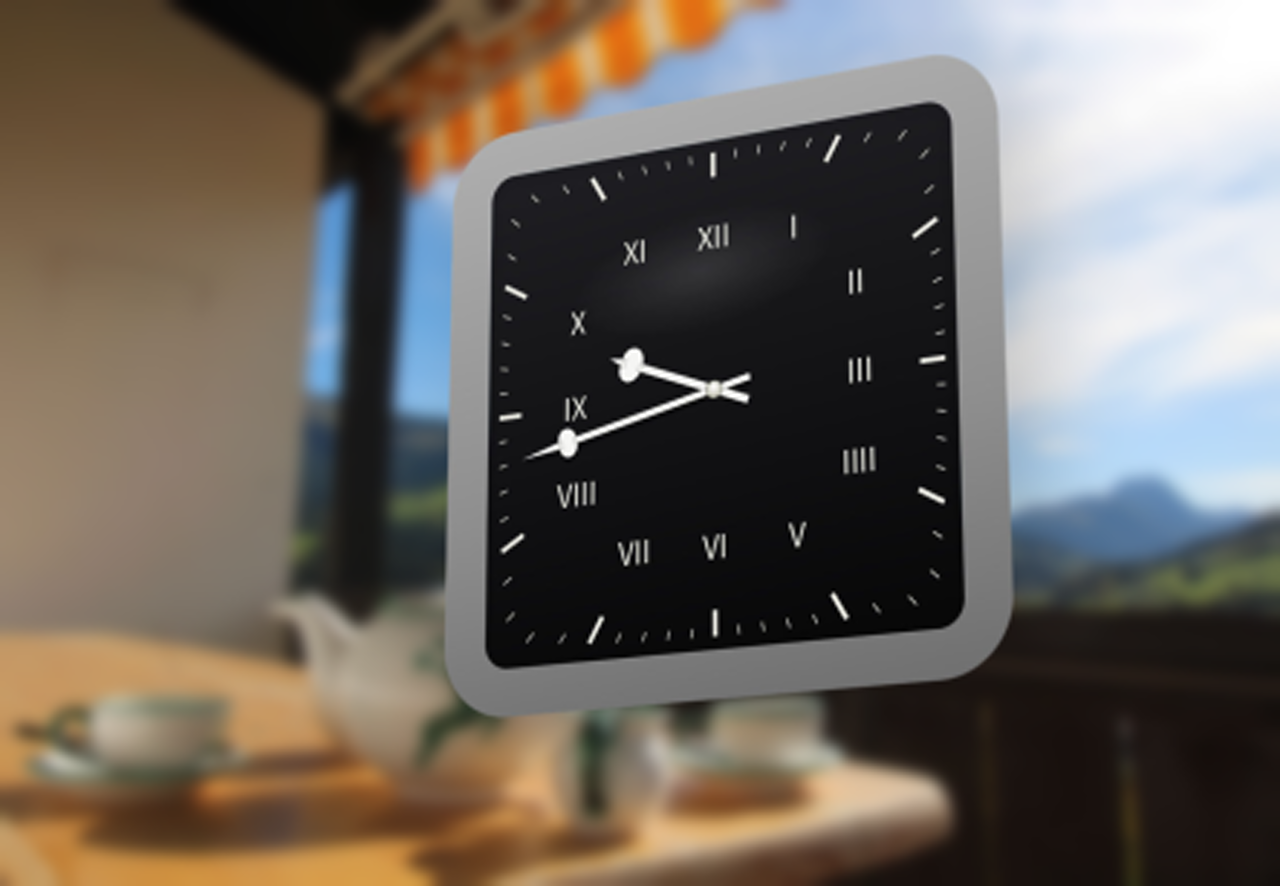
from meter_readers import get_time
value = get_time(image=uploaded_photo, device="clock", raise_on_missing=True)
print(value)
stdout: 9:43
